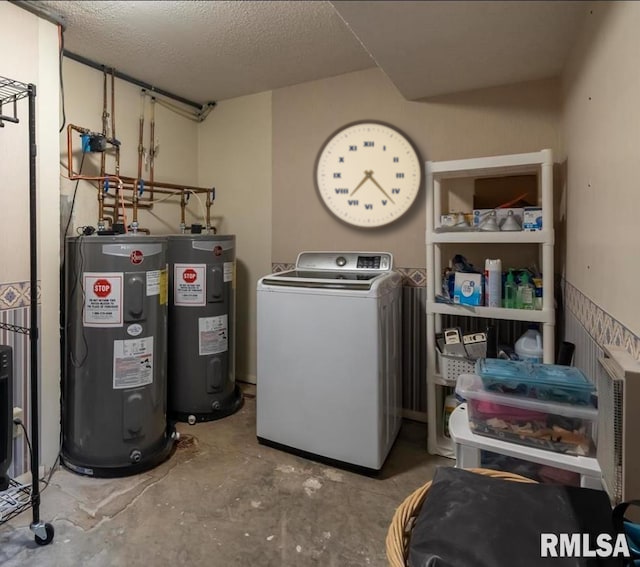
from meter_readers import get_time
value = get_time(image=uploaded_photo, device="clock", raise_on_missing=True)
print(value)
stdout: 7:23
